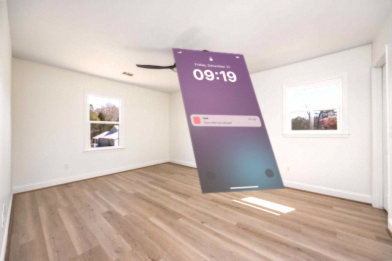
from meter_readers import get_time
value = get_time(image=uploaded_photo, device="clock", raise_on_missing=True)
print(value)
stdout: 9:19
